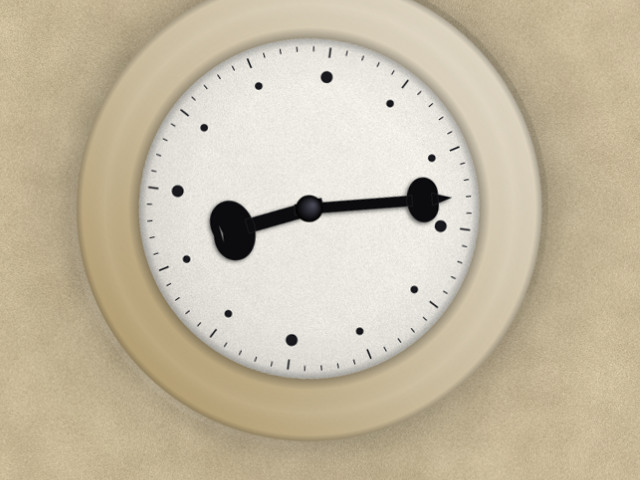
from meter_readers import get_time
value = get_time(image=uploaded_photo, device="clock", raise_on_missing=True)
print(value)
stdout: 8:13
